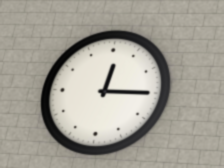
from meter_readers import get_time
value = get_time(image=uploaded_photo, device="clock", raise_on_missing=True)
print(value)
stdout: 12:15
